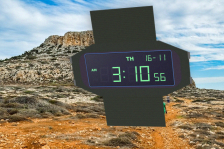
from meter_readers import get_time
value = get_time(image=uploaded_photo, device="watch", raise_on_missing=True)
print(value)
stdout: 3:10:56
